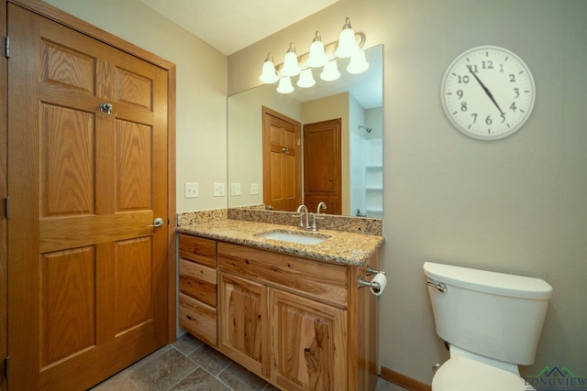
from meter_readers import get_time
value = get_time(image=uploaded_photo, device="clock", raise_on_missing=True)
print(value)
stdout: 4:54
